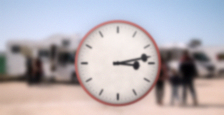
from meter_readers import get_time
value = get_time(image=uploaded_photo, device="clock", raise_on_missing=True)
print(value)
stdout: 3:13
